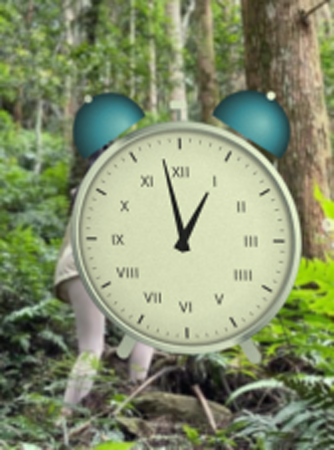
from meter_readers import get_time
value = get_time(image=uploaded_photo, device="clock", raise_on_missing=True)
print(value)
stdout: 12:58
